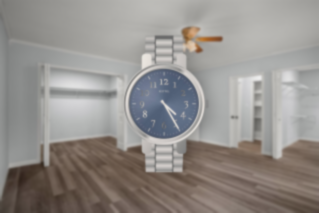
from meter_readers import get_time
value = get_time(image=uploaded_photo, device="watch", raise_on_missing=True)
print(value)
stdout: 4:25
